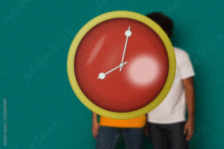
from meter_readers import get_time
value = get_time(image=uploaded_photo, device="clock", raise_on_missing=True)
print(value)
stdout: 8:02
